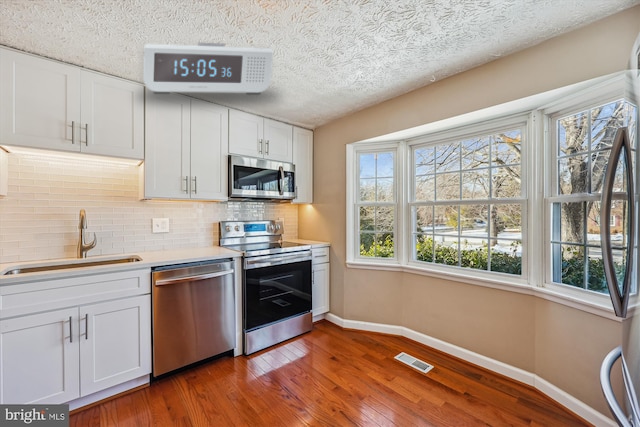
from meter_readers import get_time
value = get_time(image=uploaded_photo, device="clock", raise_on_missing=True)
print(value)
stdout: 15:05:36
